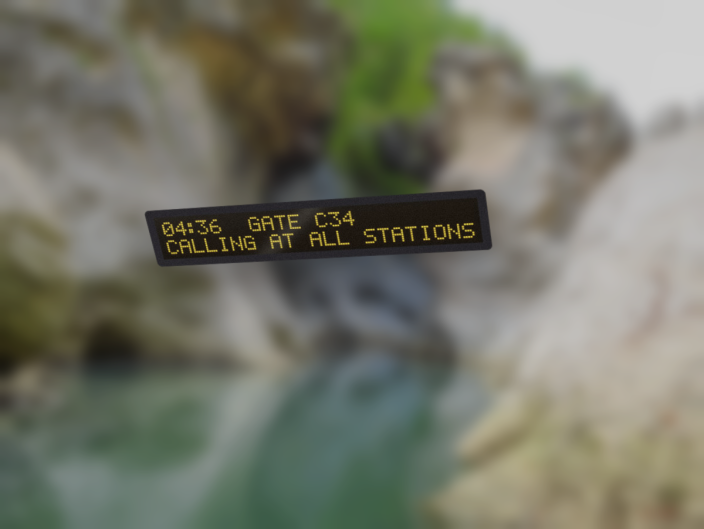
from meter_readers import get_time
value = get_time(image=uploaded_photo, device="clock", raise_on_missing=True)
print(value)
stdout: 4:36
